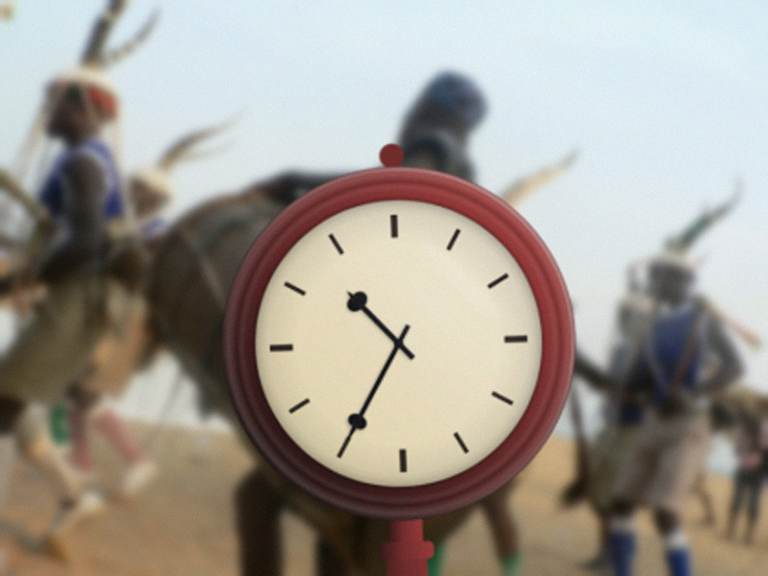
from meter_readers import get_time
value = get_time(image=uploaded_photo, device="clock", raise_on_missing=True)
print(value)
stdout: 10:35
